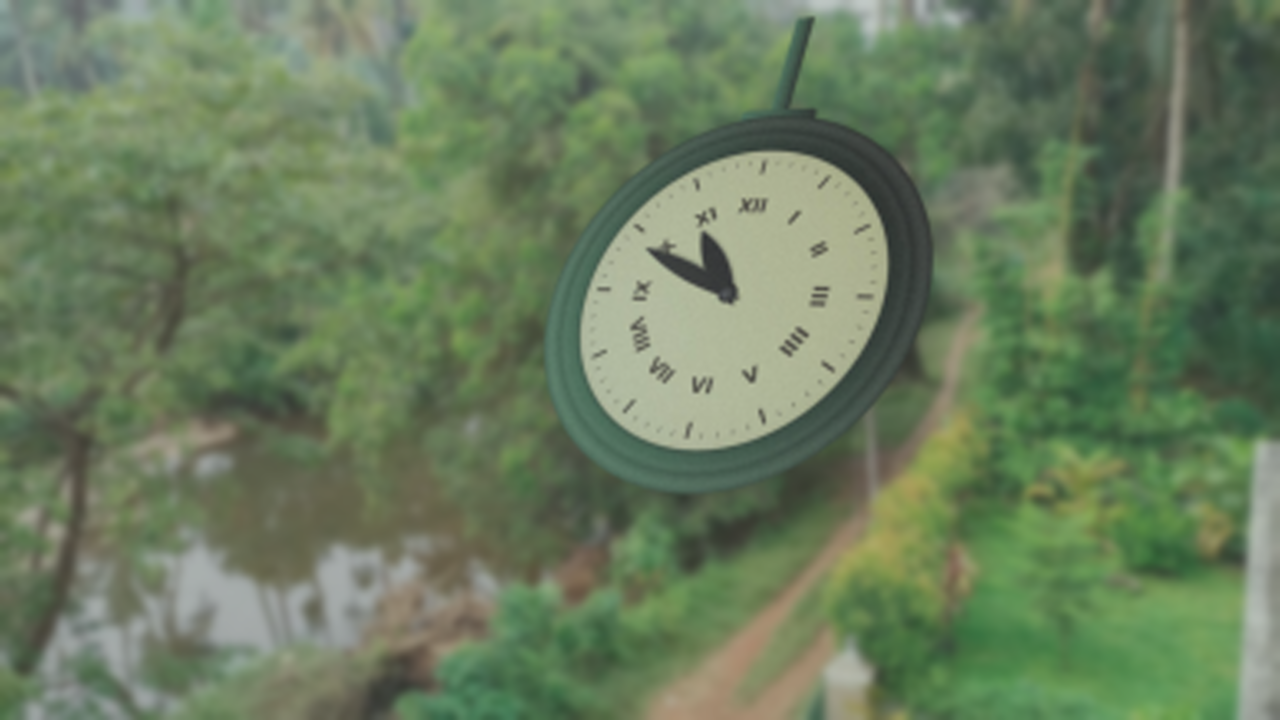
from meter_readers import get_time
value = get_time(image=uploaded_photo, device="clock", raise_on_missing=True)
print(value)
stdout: 10:49
